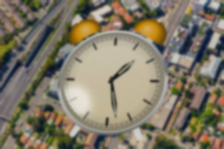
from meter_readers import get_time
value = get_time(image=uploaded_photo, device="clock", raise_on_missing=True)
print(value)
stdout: 1:28
